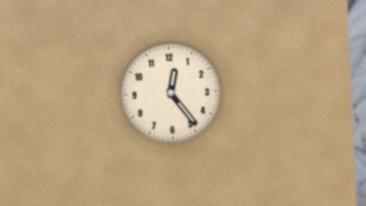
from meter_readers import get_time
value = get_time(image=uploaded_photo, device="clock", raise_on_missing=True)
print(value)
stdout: 12:24
